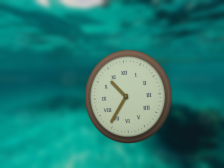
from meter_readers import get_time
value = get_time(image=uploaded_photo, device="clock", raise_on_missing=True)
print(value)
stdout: 10:36
